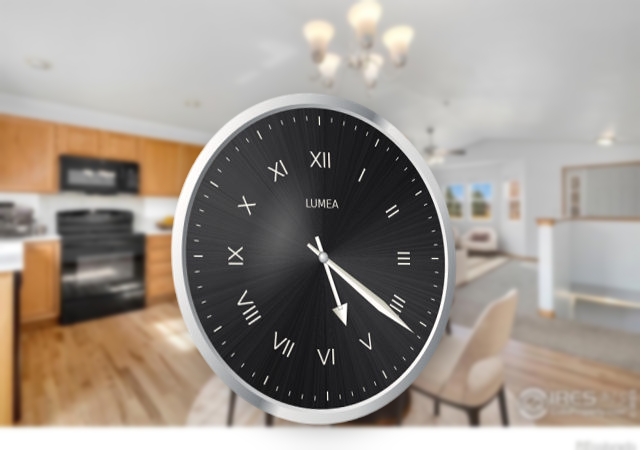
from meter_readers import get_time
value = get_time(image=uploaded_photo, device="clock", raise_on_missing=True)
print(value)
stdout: 5:21
